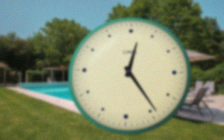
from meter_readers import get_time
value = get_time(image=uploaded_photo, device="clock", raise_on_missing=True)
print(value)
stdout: 12:24
